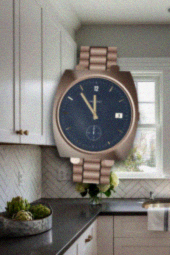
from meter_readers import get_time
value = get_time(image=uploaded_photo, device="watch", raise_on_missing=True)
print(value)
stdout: 11:54
